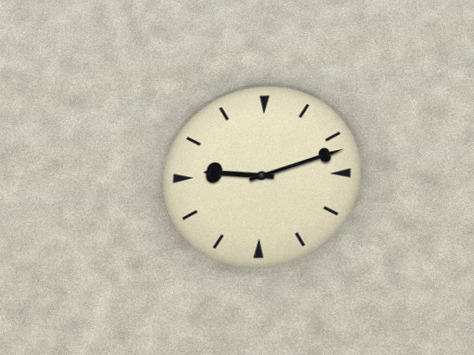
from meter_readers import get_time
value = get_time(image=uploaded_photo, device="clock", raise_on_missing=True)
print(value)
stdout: 9:12
